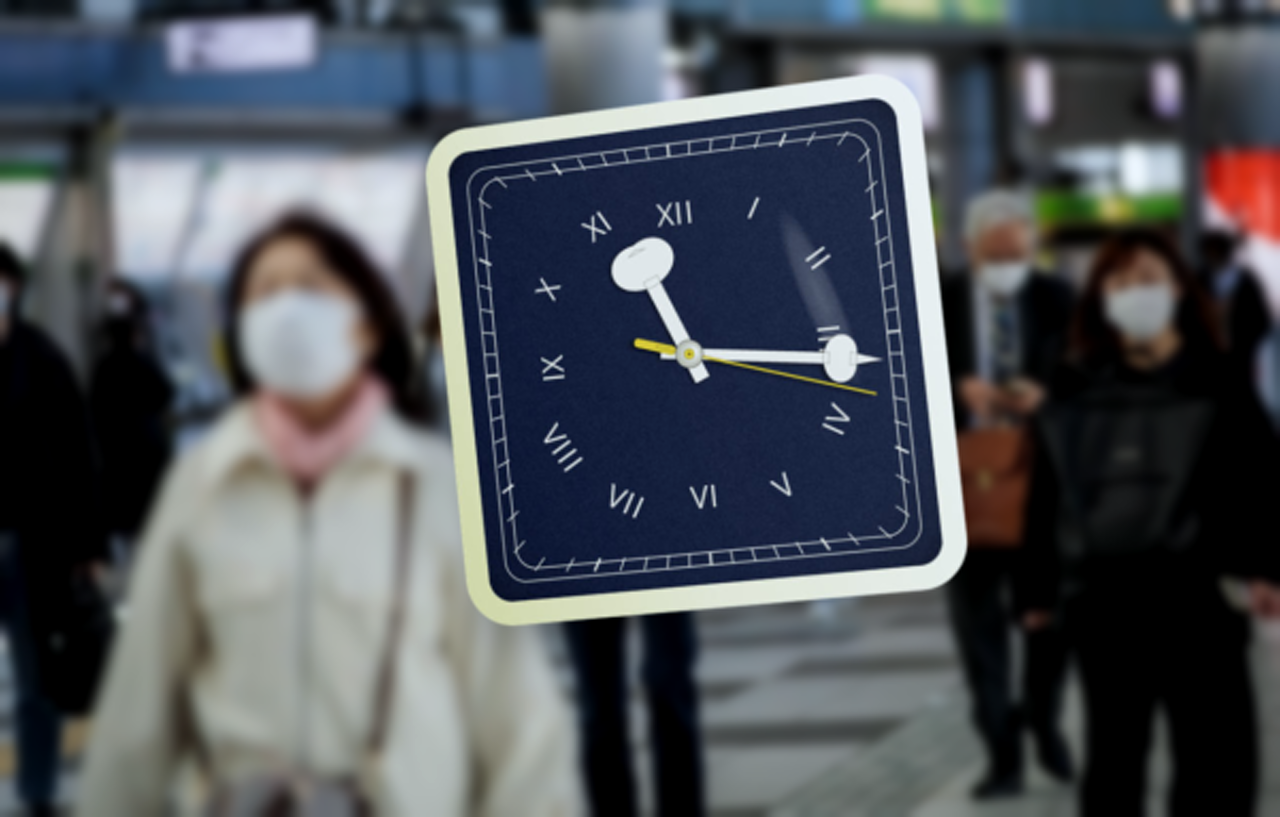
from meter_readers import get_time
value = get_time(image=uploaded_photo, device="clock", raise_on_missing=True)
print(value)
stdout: 11:16:18
